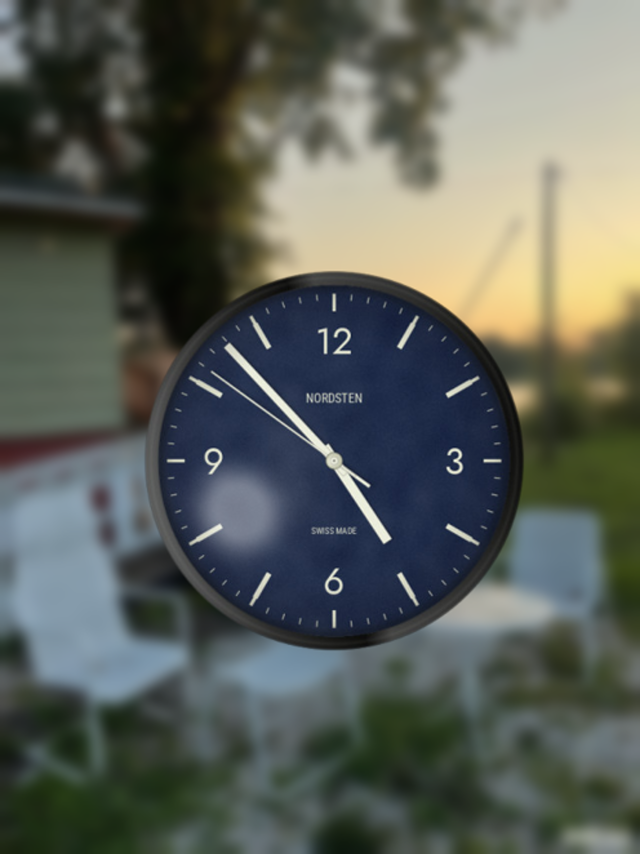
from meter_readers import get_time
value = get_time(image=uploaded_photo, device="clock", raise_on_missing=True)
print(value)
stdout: 4:52:51
